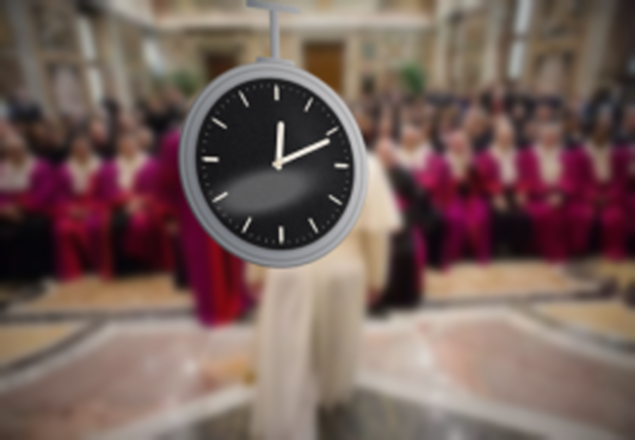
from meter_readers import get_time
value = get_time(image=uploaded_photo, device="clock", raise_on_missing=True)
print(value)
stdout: 12:11
